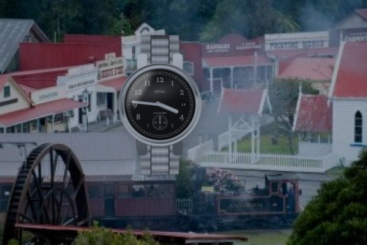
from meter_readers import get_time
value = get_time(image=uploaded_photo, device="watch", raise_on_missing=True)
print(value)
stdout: 3:46
